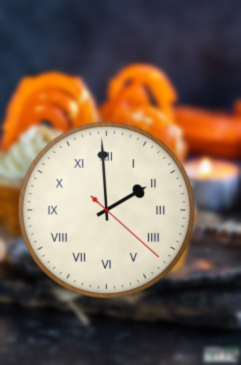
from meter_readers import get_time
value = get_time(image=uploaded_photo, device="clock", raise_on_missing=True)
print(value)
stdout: 1:59:22
